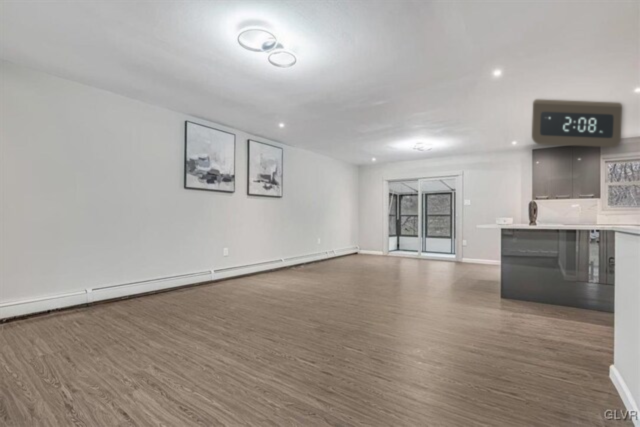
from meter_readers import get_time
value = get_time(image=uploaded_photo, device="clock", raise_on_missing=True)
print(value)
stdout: 2:08
